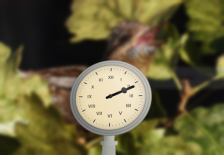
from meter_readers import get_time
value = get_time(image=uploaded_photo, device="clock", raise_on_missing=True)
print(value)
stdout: 2:11
